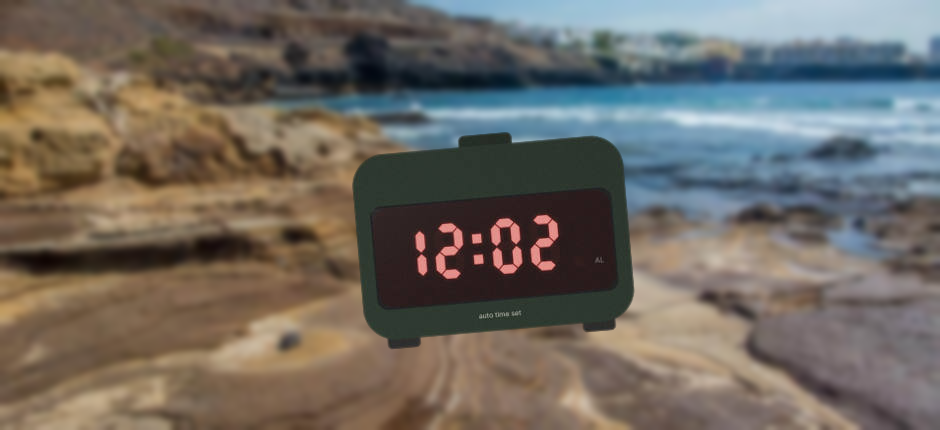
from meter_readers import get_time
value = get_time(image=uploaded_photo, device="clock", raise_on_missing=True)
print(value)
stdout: 12:02
